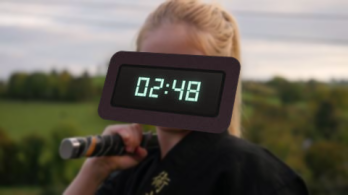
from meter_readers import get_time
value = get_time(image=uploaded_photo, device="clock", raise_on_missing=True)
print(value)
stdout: 2:48
